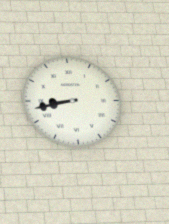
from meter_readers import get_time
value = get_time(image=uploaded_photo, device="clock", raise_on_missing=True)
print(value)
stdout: 8:43
